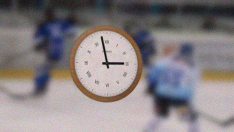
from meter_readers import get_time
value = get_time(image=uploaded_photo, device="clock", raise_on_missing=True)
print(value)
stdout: 2:58
